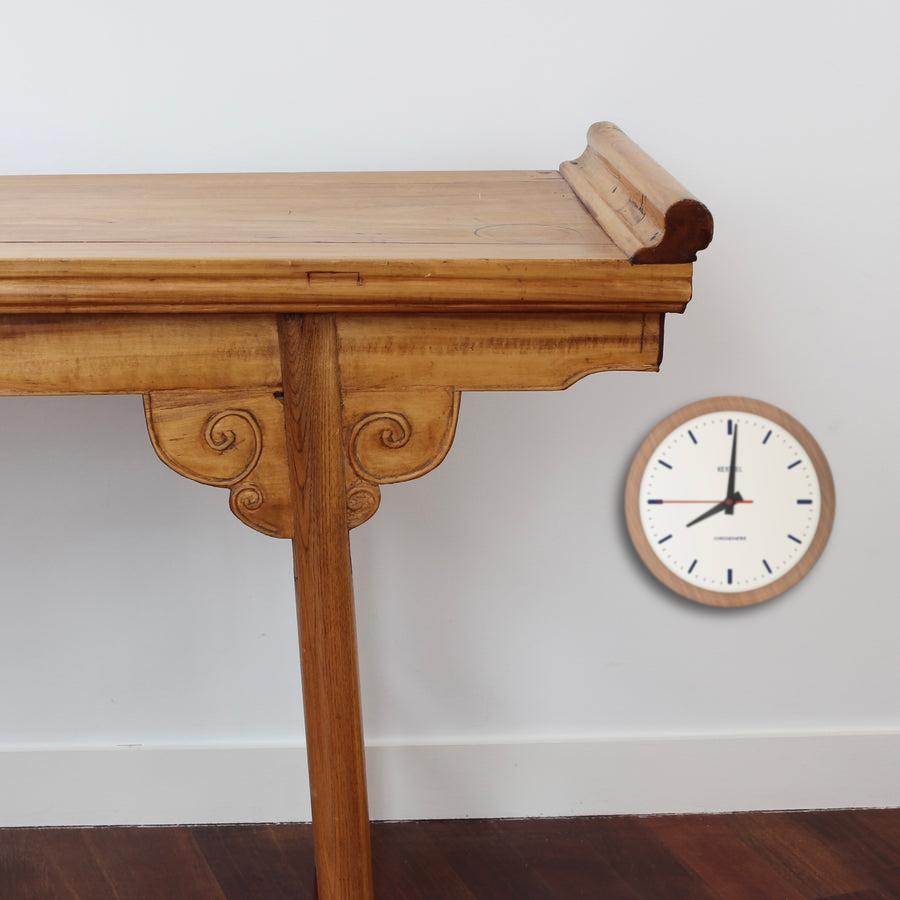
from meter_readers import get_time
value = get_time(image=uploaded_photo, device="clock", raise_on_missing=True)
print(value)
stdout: 8:00:45
